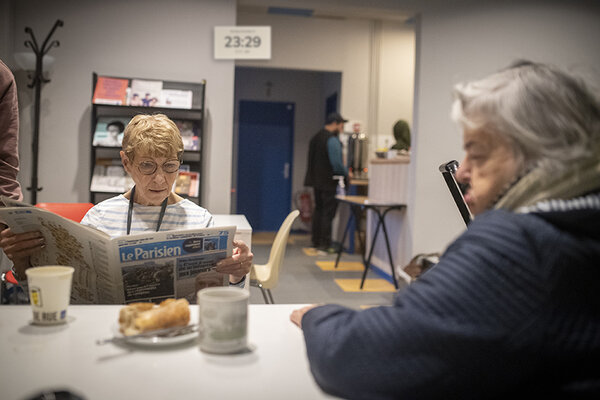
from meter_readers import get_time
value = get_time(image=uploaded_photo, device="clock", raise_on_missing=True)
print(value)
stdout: 23:29
